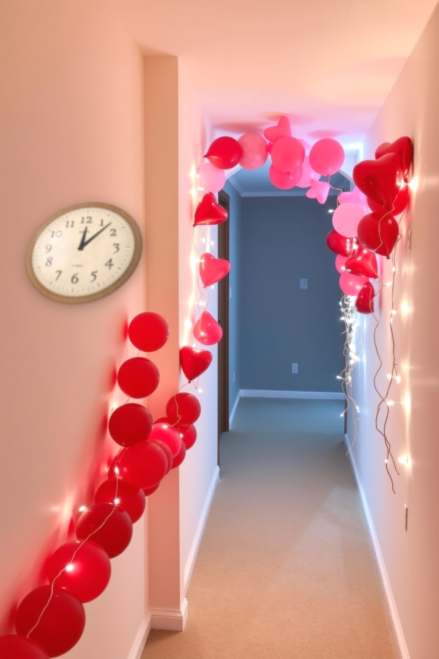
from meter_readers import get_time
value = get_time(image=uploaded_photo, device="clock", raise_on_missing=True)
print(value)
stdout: 12:07
